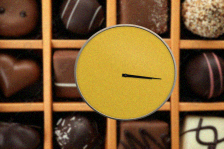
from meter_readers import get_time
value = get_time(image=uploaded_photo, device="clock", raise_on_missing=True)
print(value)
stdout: 3:16
